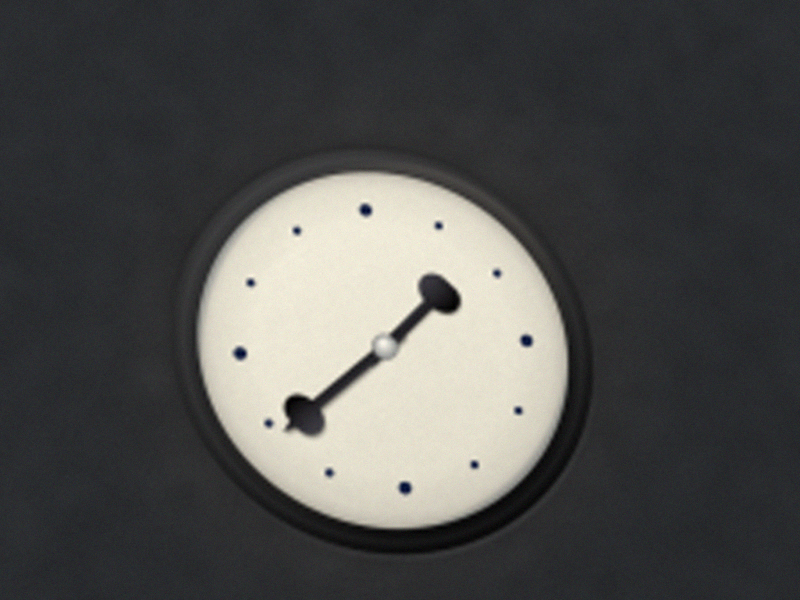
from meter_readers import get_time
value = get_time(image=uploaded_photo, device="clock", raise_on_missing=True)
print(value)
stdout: 1:39
